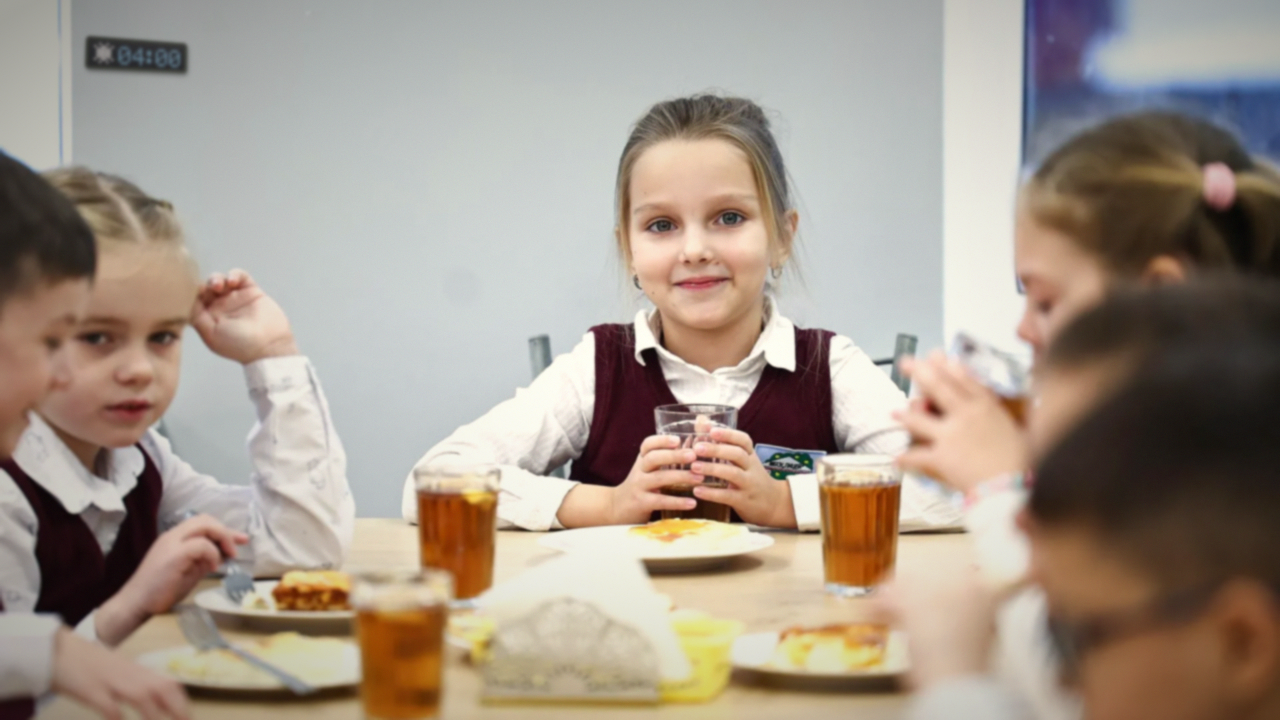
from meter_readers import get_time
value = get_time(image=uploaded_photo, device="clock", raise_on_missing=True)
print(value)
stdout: 4:00
